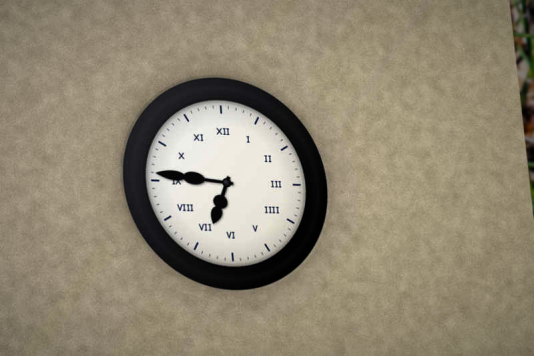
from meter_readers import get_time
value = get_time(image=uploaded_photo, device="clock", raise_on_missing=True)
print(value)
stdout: 6:46
